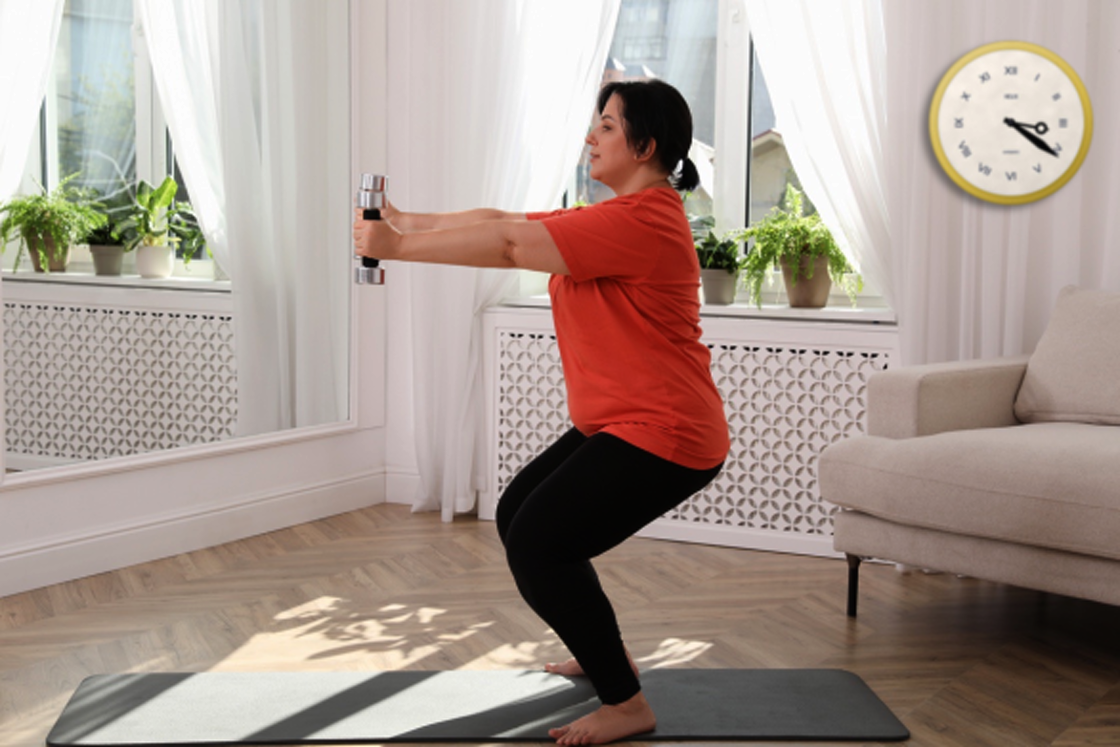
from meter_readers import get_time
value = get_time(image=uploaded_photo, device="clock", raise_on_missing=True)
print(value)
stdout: 3:21
